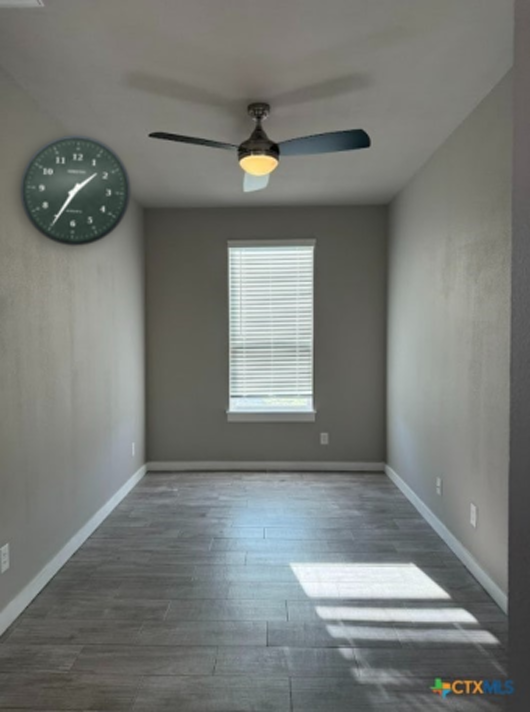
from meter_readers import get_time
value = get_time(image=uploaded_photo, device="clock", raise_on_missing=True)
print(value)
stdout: 1:35
